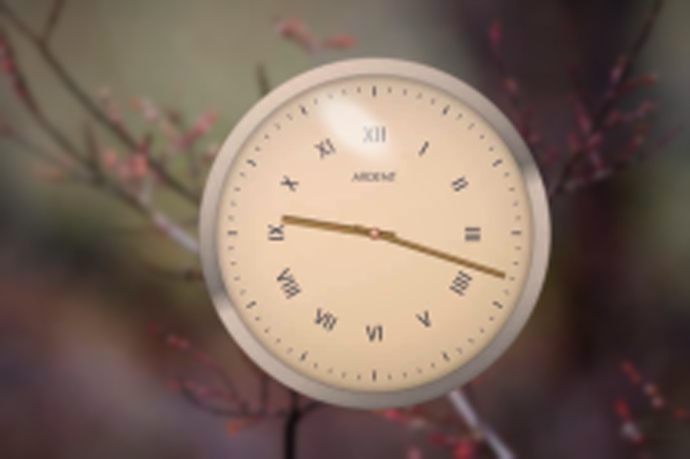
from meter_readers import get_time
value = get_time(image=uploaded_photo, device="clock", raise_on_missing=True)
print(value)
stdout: 9:18
